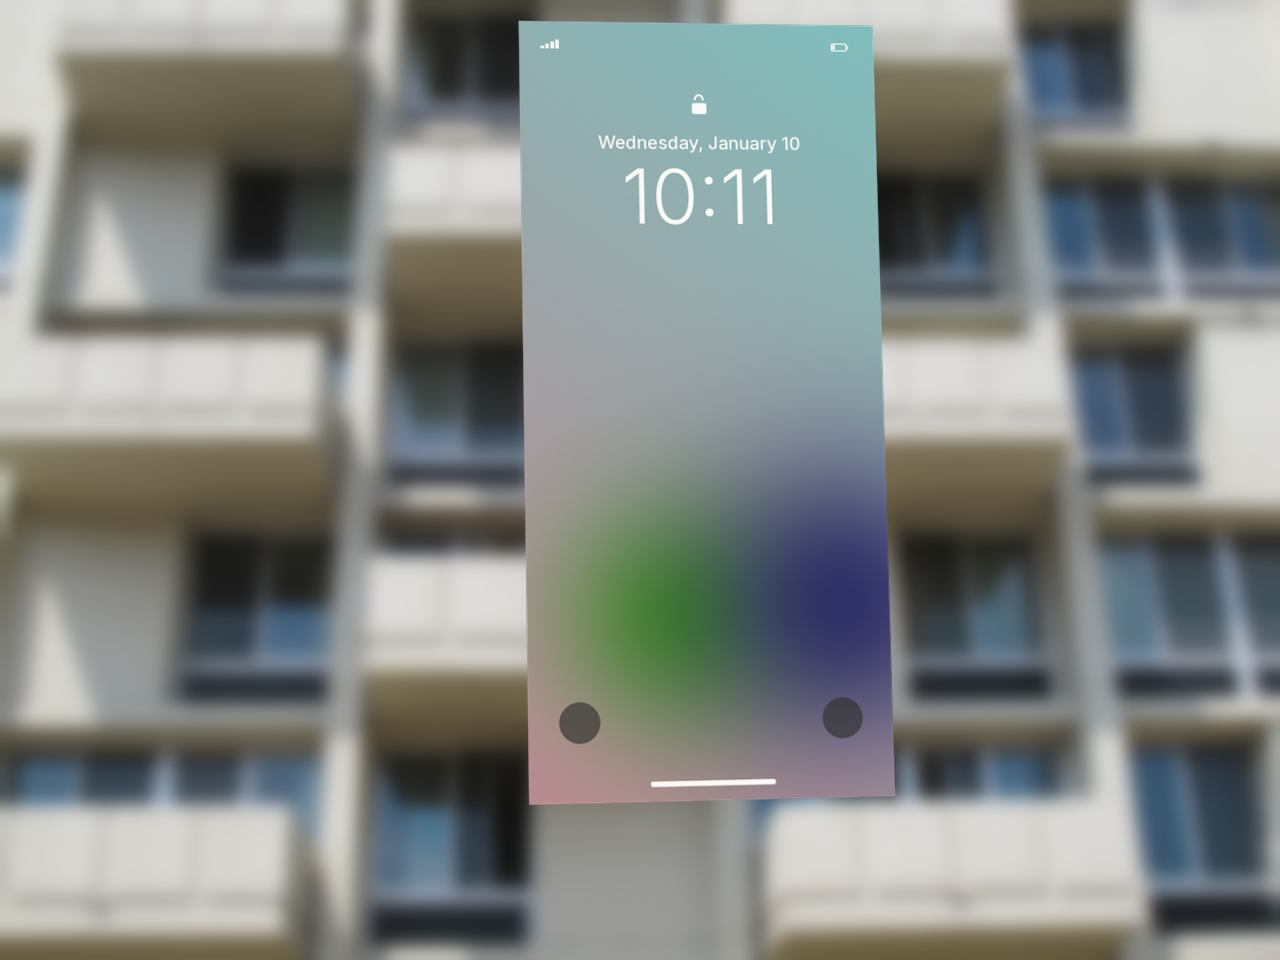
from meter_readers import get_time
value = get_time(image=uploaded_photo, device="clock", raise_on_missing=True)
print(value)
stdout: 10:11
